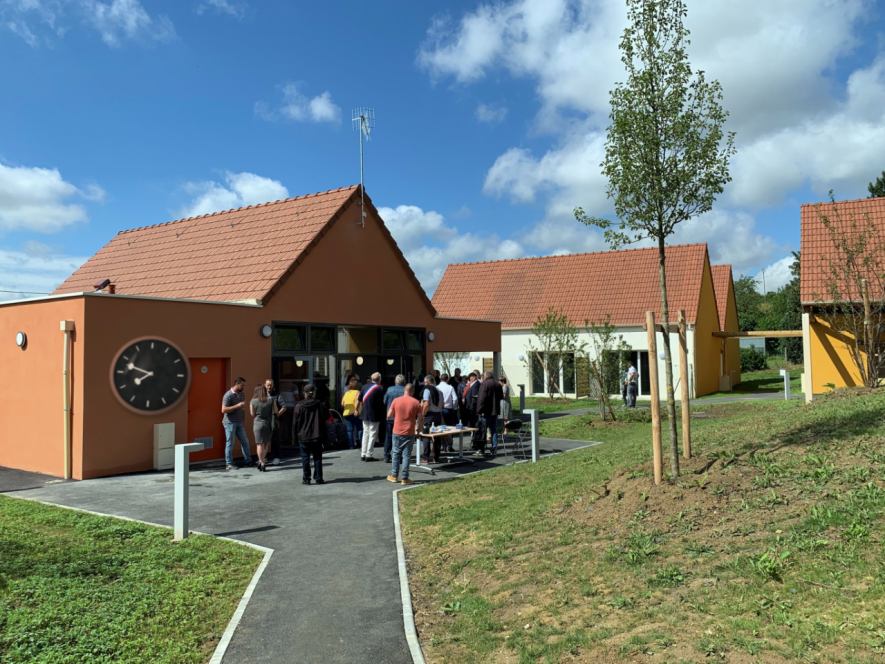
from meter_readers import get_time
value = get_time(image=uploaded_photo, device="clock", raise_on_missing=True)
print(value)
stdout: 7:48
